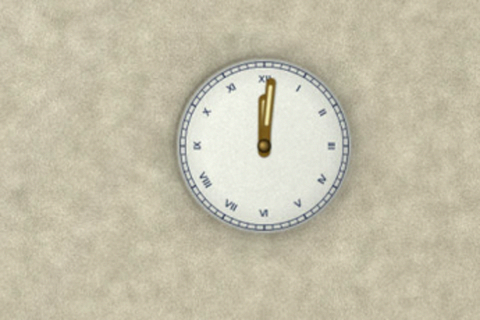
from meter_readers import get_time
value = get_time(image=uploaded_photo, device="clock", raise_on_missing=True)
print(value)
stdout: 12:01
